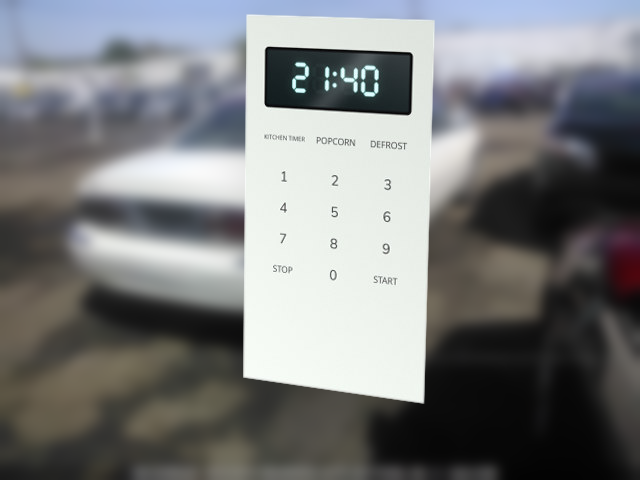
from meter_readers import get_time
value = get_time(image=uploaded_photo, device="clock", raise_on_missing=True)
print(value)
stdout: 21:40
